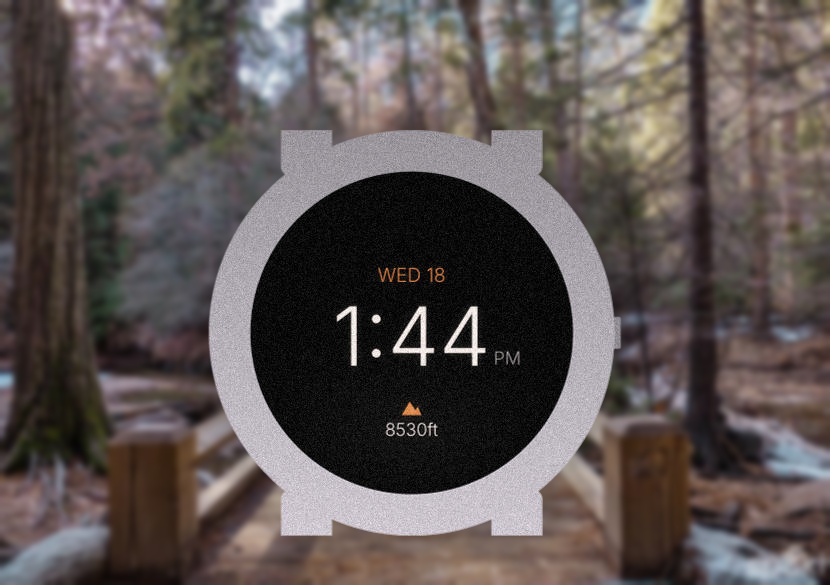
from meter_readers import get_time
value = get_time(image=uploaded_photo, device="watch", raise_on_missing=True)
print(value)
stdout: 1:44
